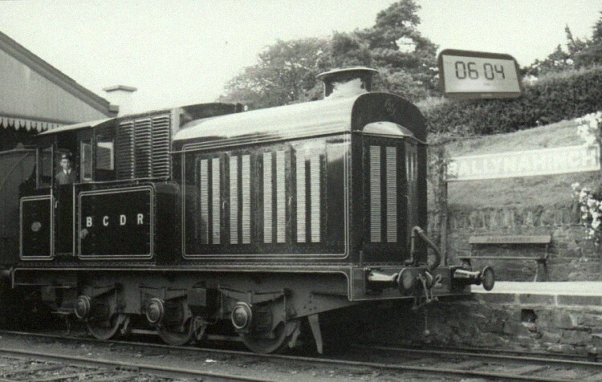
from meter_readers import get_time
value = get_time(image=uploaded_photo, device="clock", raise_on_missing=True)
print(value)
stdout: 6:04
